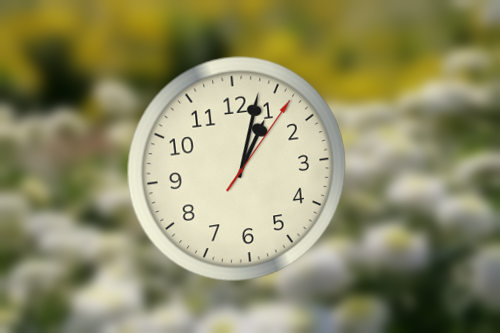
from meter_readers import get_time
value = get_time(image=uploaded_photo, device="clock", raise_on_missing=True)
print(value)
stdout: 1:03:07
